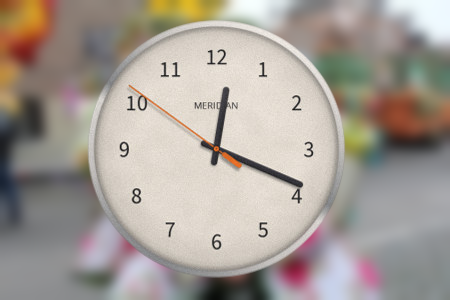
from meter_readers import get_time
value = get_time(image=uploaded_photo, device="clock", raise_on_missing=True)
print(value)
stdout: 12:18:51
